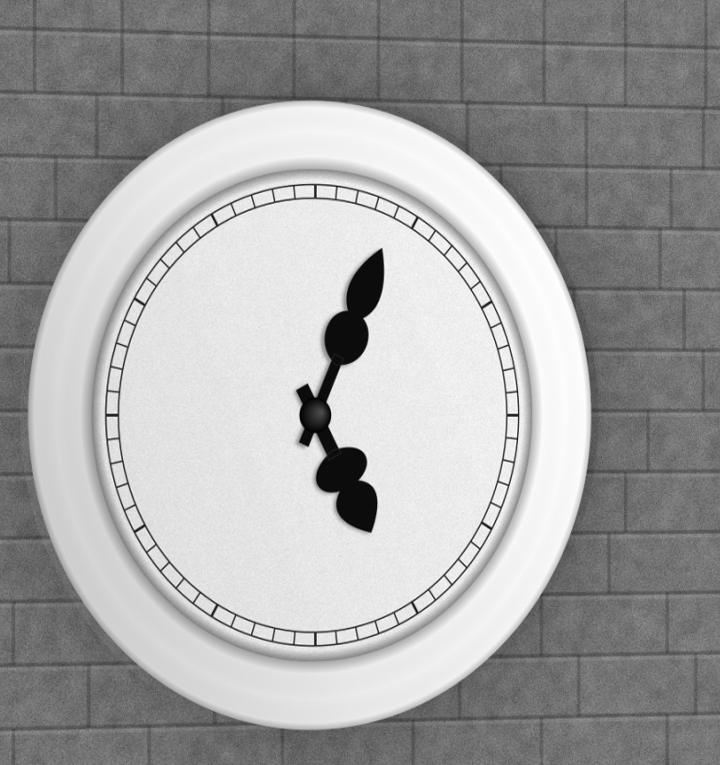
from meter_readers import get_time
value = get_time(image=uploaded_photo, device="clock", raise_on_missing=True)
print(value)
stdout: 5:04
